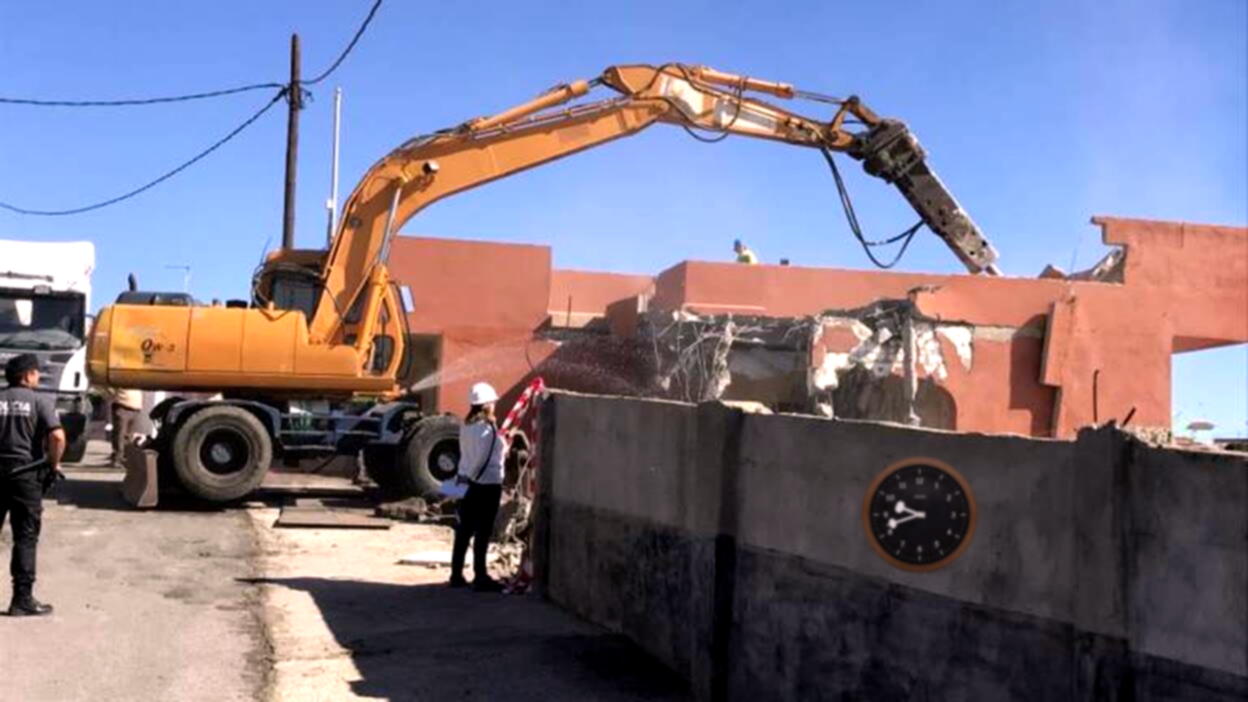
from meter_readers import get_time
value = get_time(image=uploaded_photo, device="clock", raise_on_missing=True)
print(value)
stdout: 9:42
